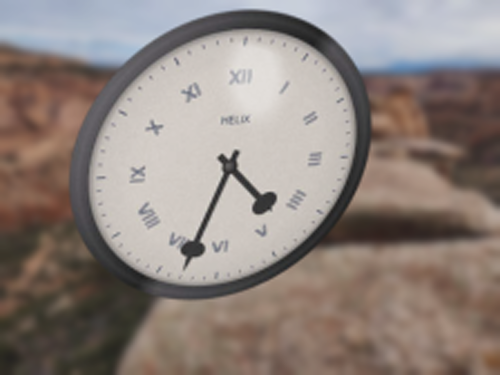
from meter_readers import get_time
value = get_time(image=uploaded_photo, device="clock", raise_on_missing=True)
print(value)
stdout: 4:33
